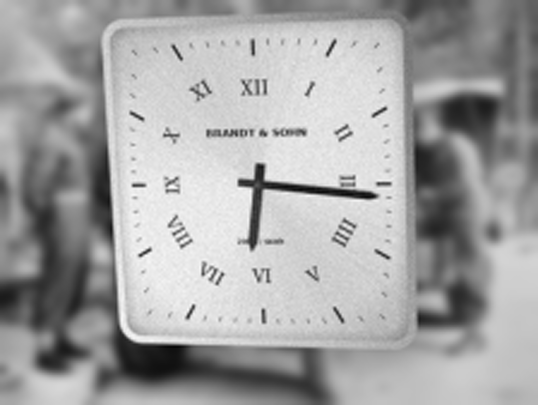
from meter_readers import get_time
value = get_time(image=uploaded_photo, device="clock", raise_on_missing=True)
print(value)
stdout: 6:16
